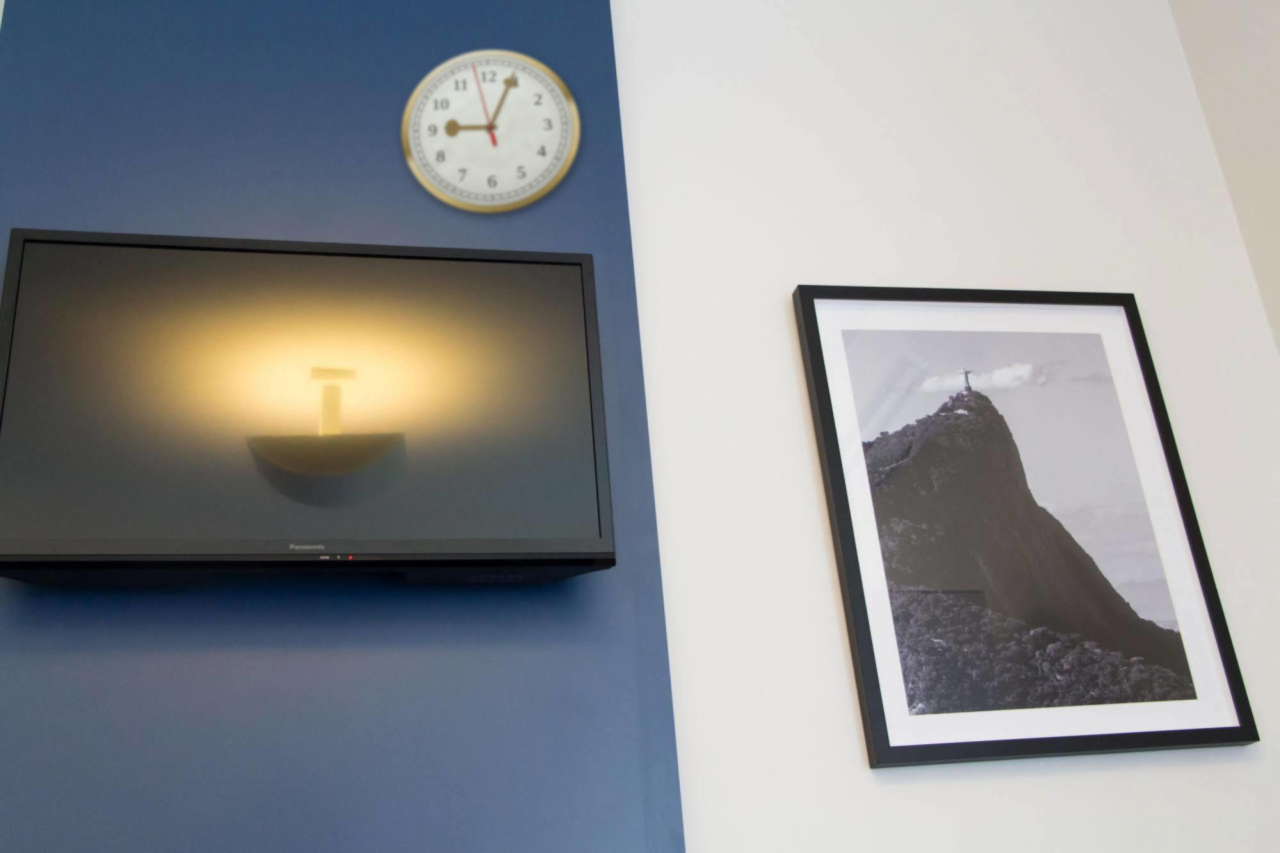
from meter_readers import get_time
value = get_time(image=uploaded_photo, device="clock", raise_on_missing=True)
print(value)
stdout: 9:03:58
